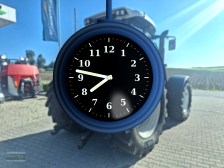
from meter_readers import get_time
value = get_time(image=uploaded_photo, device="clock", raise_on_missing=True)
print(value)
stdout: 7:47
